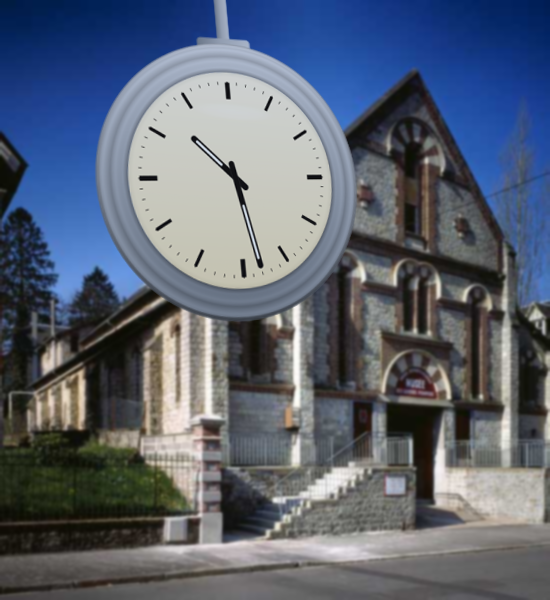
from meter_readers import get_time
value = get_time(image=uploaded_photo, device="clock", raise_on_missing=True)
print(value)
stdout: 10:28
